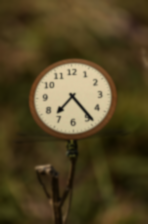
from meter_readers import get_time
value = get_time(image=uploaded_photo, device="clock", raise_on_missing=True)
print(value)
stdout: 7:24
